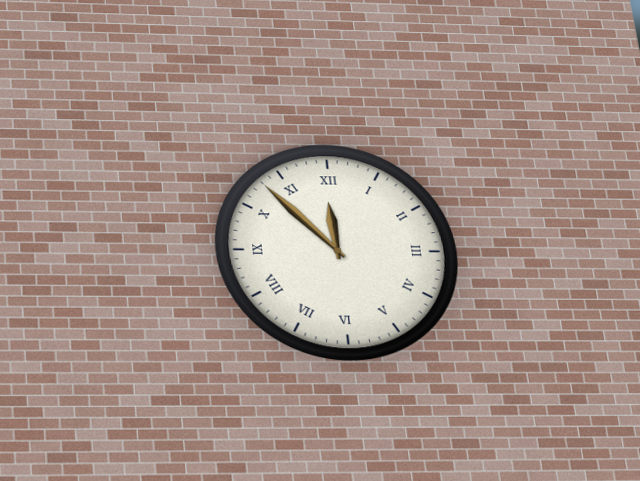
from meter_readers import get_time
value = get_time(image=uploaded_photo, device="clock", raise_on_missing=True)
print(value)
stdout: 11:53
